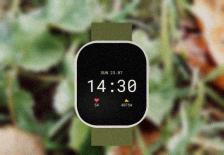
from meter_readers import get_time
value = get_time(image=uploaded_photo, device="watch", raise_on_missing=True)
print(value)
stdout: 14:30
